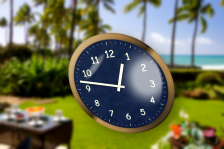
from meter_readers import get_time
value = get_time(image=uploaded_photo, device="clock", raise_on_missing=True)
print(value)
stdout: 12:47
